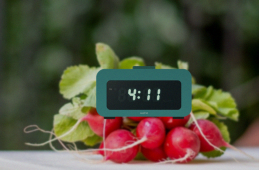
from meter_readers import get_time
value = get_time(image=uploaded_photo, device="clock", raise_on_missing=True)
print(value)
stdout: 4:11
